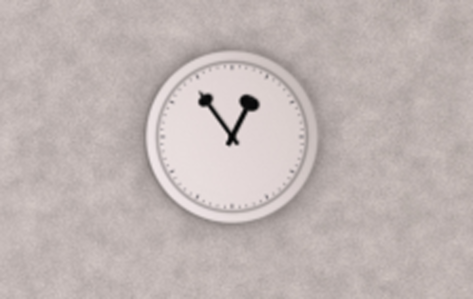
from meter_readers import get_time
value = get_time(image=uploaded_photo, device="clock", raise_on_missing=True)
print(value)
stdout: 12:54
